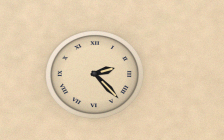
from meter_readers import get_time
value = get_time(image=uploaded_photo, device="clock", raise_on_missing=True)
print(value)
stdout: 2:23
